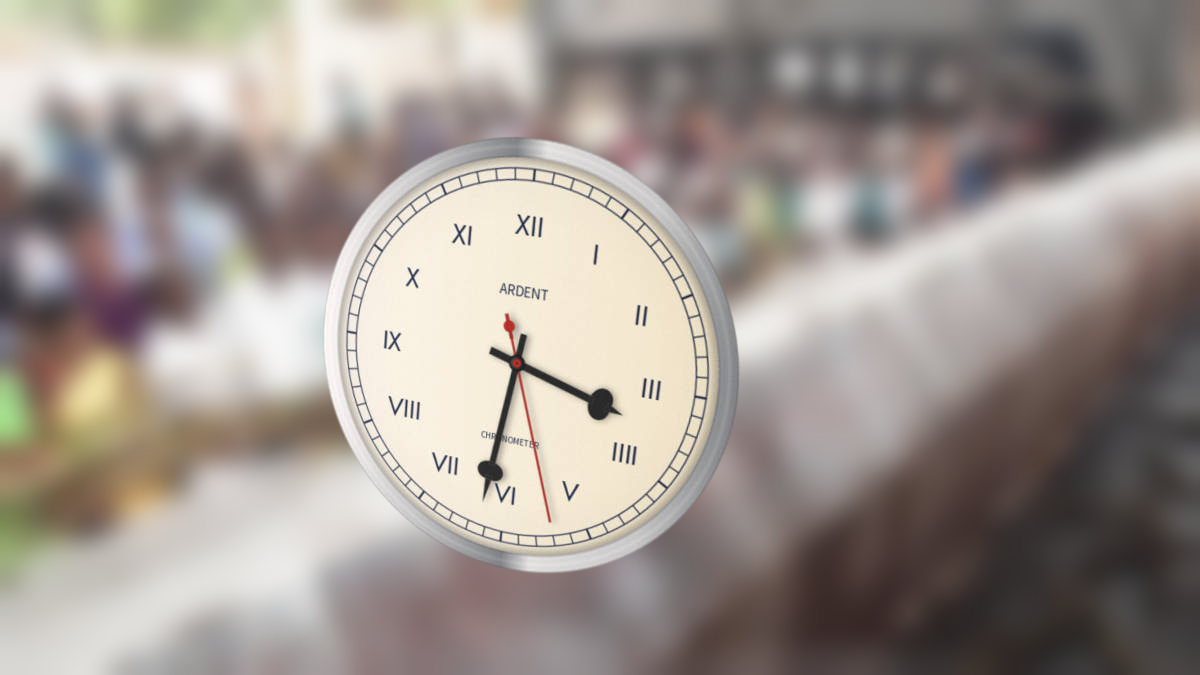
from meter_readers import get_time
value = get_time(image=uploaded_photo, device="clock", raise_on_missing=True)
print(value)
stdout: 3:31:27
